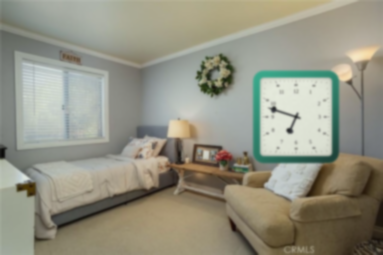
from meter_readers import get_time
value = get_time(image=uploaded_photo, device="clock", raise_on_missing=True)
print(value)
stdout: 6:48
